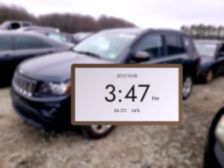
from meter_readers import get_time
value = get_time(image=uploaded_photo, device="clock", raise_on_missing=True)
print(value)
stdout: 3:47
